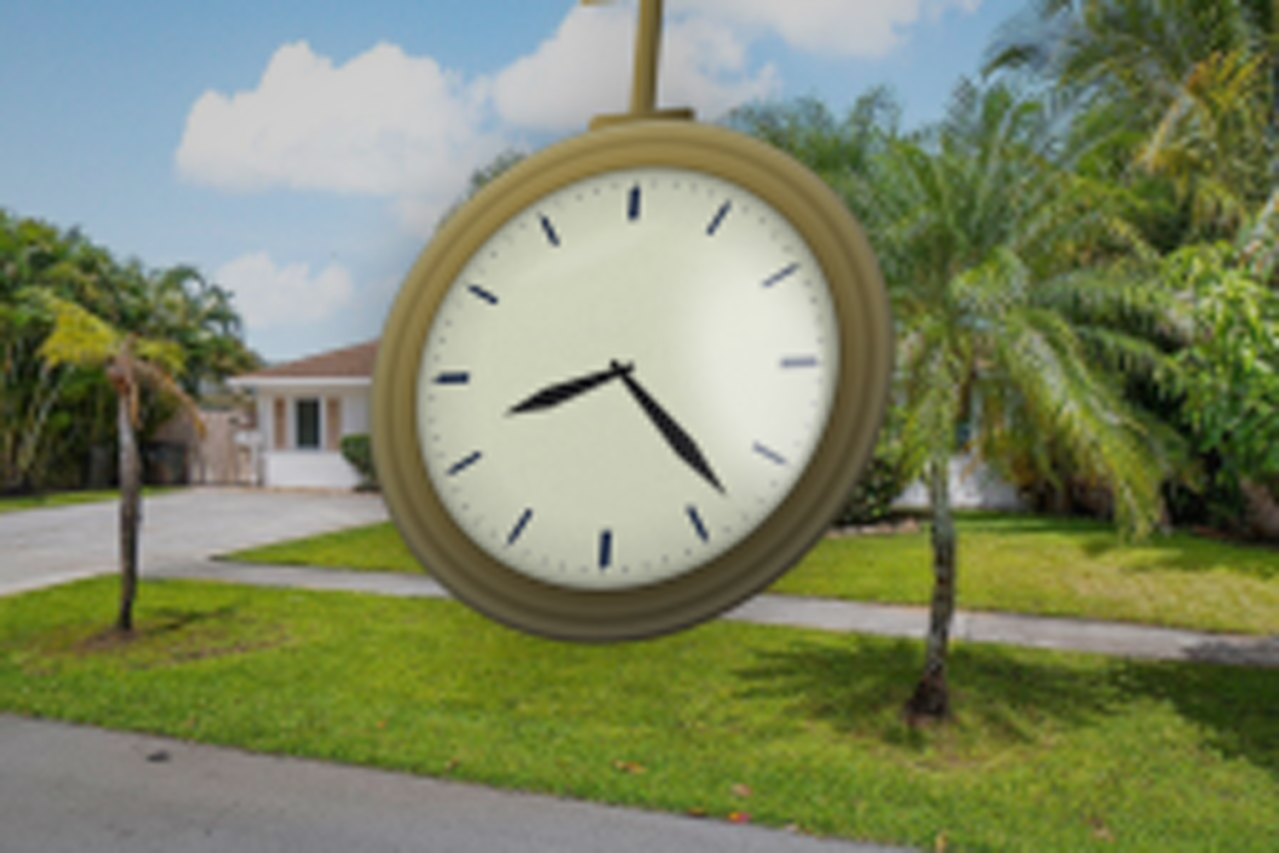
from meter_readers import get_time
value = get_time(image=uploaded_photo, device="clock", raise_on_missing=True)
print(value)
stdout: 8:23
